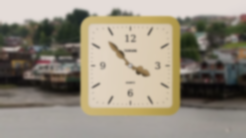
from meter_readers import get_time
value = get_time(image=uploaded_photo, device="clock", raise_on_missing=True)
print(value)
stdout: 3:53
